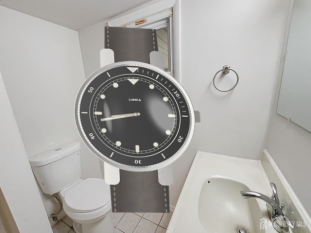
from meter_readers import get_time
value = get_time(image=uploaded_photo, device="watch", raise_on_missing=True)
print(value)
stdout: 8:43
